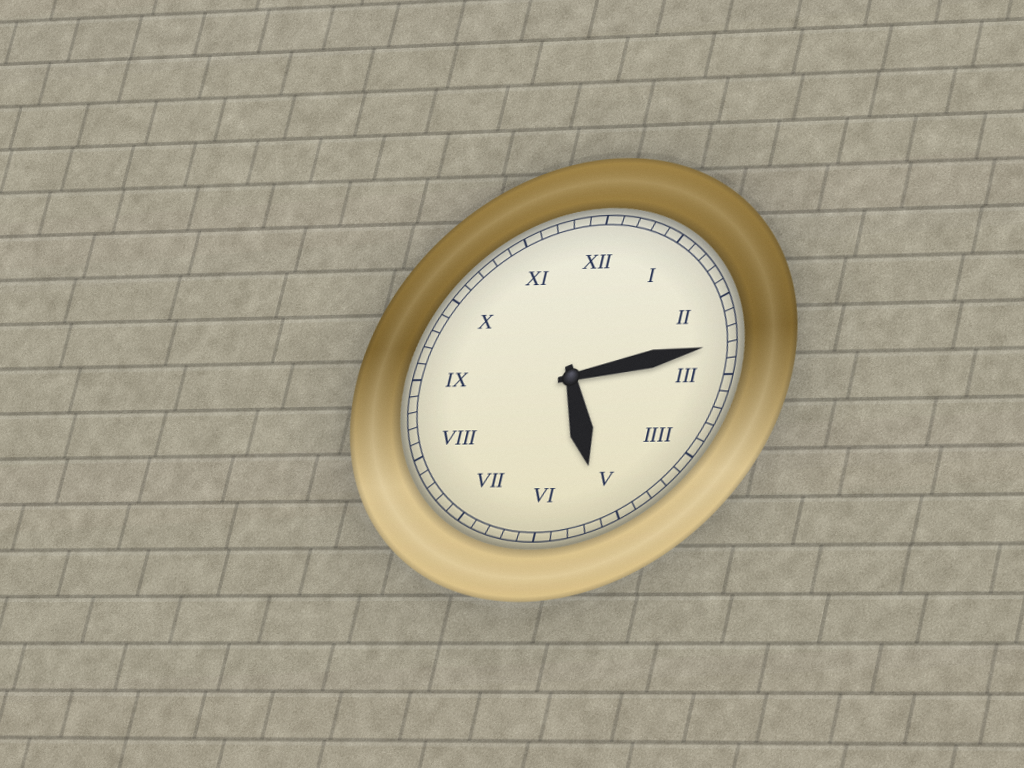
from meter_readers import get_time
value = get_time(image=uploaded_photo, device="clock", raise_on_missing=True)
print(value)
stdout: 5:13
